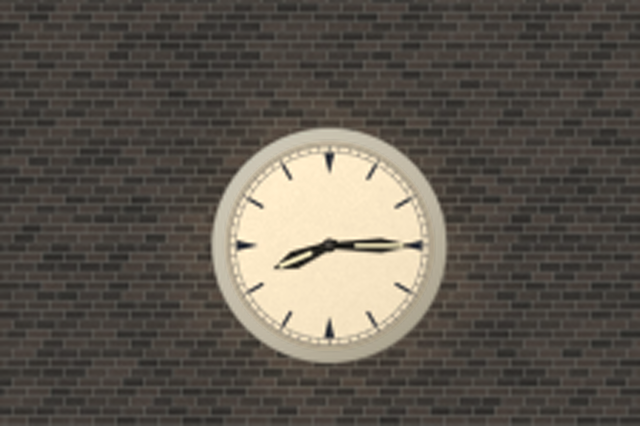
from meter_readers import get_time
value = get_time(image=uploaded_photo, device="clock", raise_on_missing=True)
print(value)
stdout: 8:15
